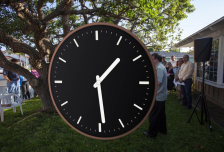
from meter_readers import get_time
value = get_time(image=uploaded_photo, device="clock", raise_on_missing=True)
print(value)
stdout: 1:29
